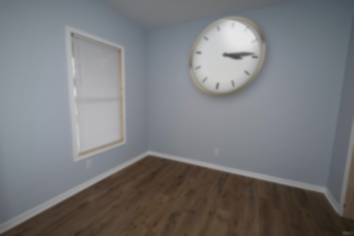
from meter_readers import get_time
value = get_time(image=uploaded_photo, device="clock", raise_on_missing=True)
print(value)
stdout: 3:14
